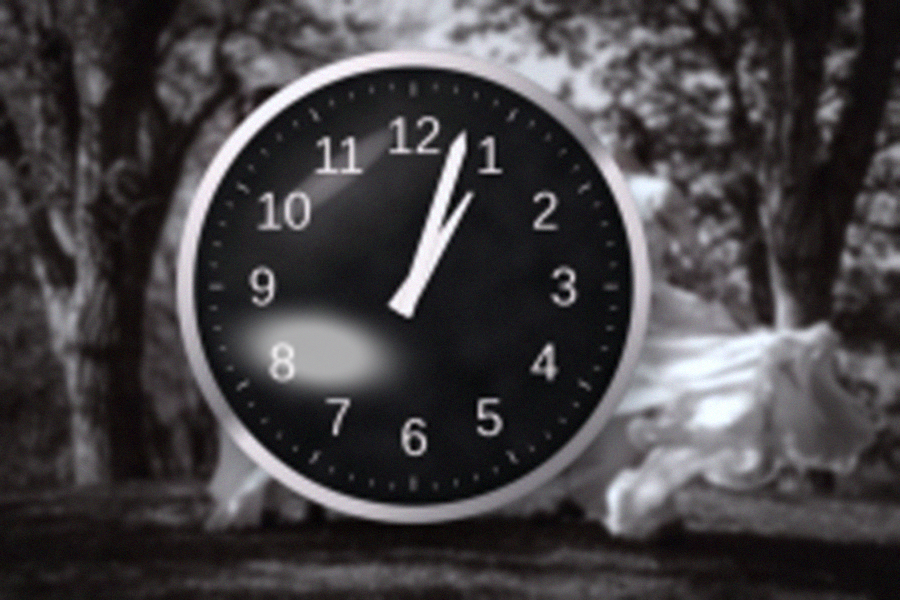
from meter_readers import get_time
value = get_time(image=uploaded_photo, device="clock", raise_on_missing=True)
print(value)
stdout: 1:03
